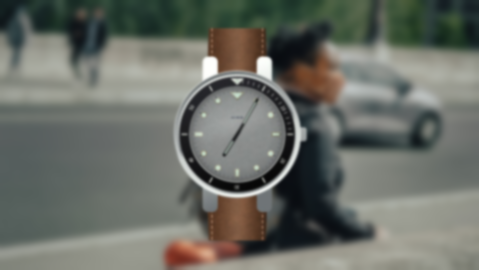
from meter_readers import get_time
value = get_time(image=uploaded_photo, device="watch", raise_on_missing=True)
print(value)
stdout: 7:05
